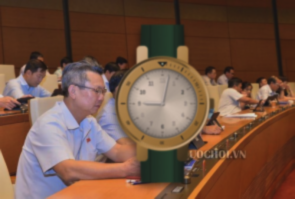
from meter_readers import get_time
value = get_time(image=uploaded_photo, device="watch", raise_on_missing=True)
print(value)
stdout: 9:02
